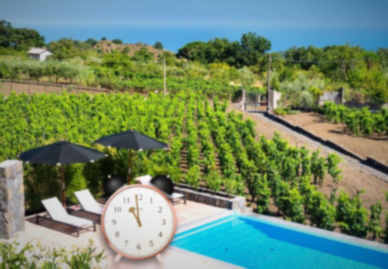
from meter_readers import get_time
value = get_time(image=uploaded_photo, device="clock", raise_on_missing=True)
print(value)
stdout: 10:59
